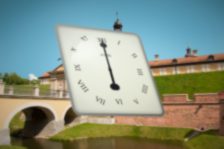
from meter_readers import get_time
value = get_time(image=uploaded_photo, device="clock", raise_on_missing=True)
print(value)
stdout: 6:00
